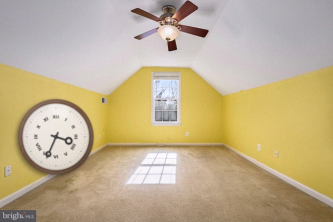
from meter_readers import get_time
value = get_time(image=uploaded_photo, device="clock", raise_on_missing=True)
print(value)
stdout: 3:34
